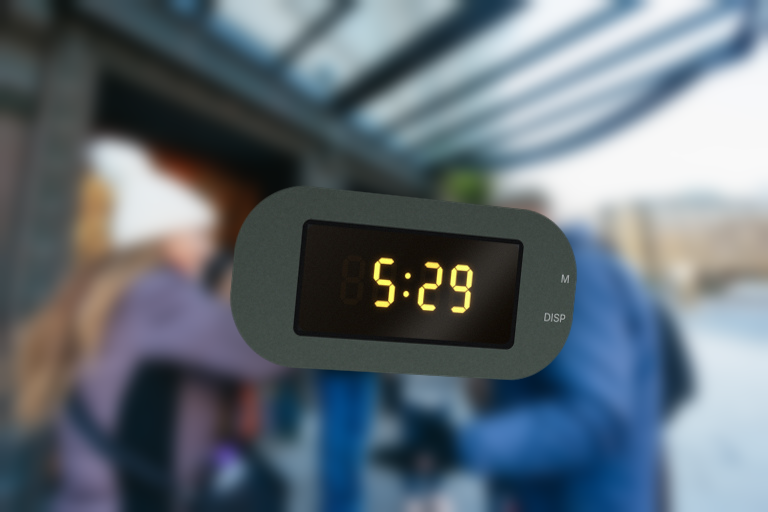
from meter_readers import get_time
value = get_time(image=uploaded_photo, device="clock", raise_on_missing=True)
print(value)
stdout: 5:29
